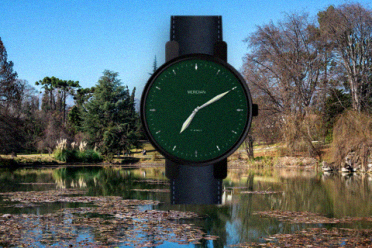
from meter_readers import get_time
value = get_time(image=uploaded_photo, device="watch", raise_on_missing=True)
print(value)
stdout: 7:10
